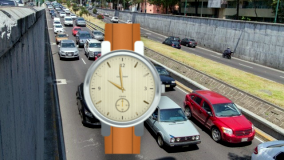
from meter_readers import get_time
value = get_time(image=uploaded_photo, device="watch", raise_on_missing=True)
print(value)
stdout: 9:59
